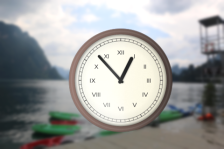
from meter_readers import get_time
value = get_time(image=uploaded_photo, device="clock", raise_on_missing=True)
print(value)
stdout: 12:53
